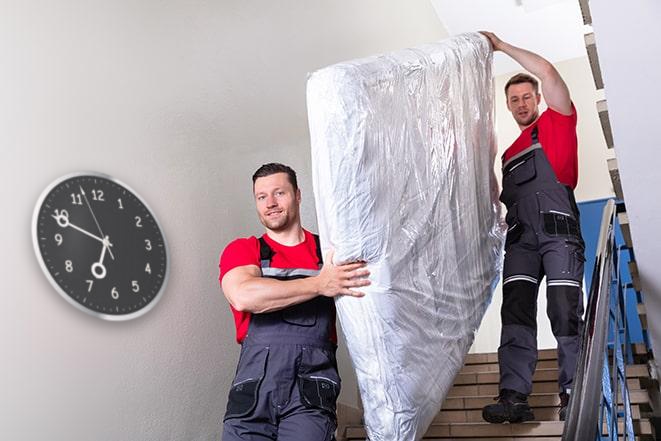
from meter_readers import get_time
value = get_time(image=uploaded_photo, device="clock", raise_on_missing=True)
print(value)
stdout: 6:48:57
